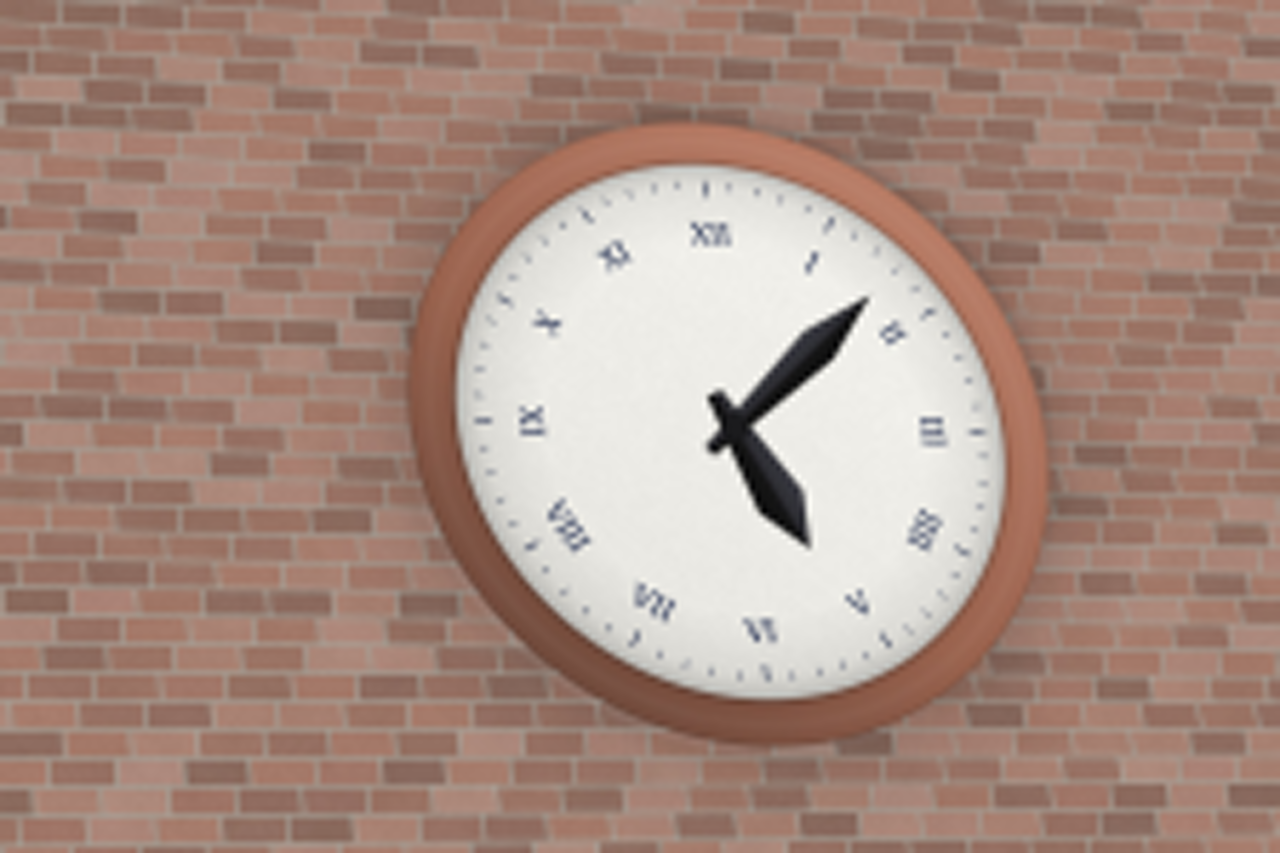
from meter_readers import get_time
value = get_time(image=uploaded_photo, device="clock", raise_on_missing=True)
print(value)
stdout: 5:08
